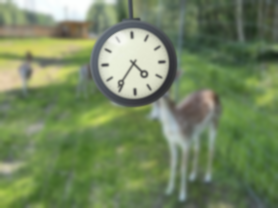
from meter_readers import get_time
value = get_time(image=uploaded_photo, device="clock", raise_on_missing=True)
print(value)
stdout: 4:36
